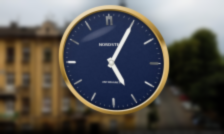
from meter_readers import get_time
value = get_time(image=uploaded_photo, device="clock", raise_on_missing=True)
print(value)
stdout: 5:05
